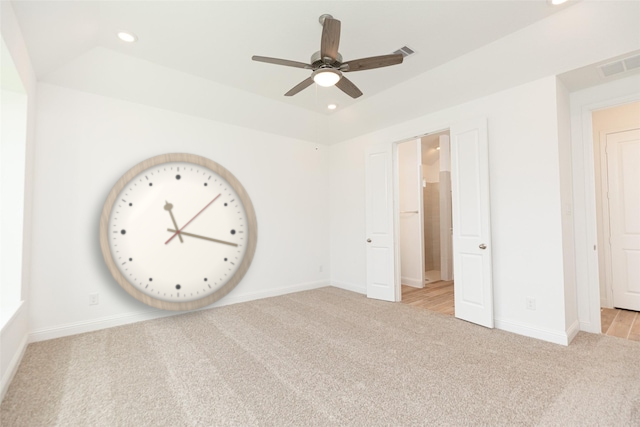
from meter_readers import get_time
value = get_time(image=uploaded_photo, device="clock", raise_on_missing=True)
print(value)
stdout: 11:17:08
